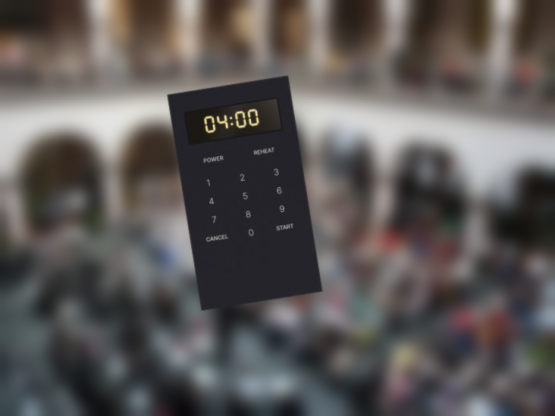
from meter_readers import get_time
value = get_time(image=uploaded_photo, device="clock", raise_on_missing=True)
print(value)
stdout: 4:00
